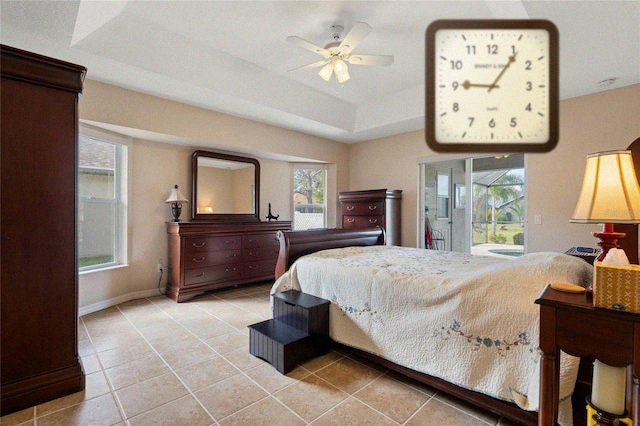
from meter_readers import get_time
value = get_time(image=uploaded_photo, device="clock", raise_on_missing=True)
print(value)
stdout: 9:06
